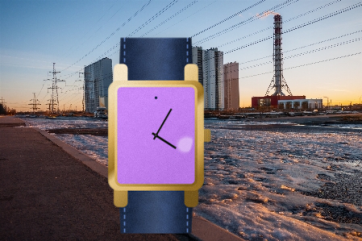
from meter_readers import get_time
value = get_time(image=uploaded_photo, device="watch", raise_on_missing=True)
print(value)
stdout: 4:05
